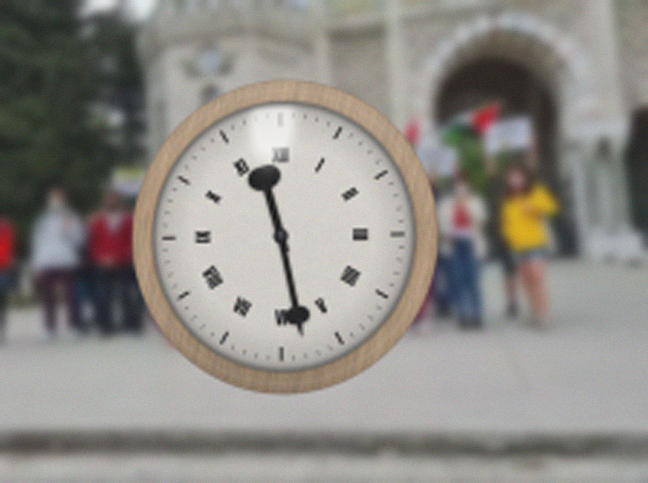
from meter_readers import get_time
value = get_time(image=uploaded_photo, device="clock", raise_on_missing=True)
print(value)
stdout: 11:28
